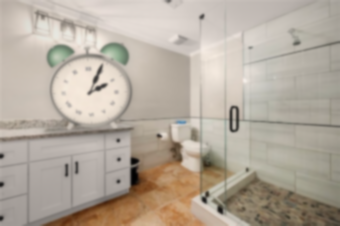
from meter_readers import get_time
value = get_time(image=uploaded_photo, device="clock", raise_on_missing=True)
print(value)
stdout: 2:04
